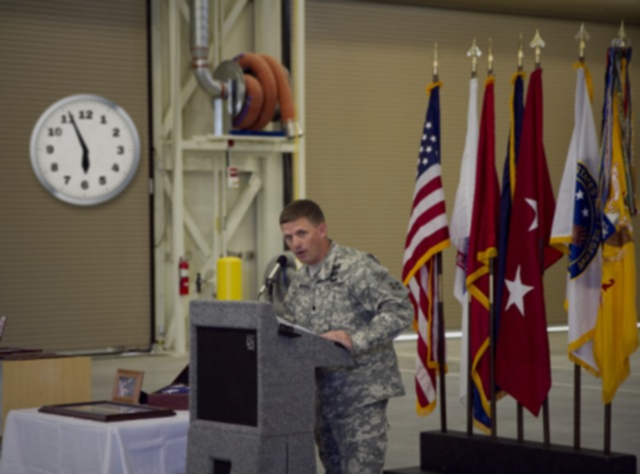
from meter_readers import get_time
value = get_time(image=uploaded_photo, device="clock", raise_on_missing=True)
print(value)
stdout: 5:56
